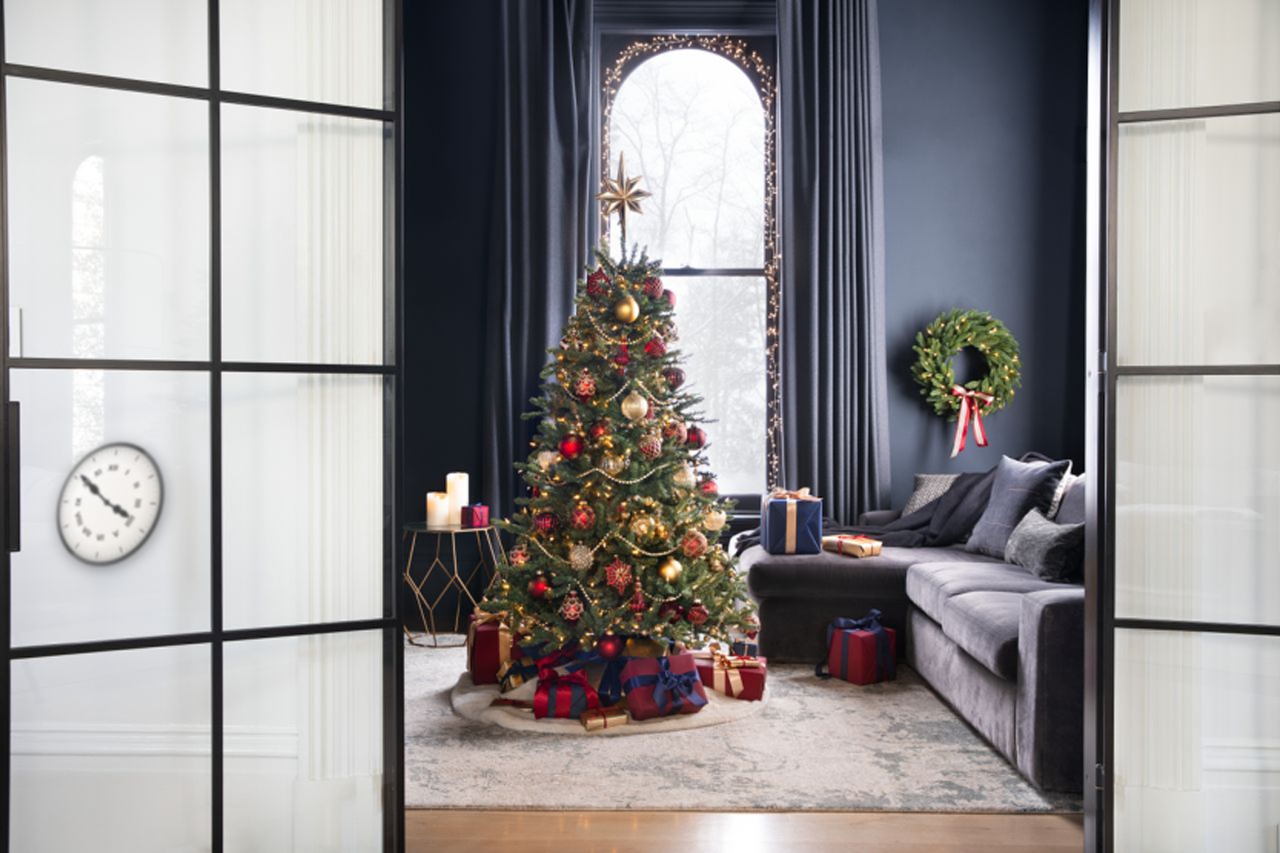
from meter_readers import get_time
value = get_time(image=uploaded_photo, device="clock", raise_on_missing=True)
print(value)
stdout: 3:51
